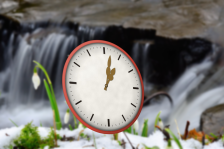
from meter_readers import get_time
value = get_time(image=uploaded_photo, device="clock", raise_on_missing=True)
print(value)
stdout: 1:02
